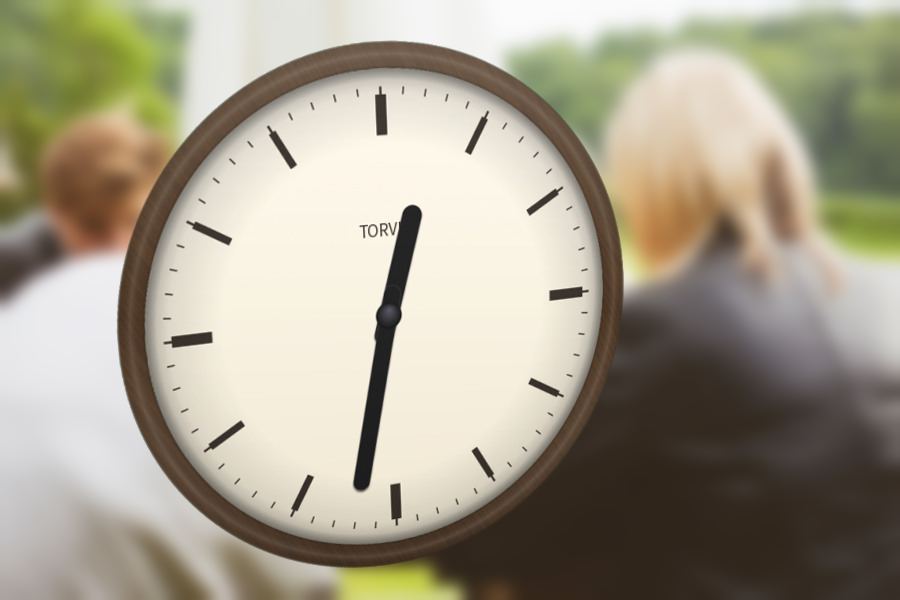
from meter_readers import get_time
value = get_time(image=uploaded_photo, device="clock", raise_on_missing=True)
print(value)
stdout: 12:32
